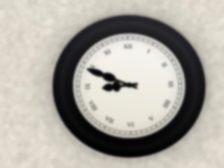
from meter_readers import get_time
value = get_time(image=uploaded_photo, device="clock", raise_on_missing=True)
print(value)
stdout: 8:49
